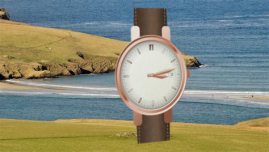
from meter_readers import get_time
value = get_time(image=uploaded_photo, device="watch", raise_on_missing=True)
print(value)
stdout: 3:13
